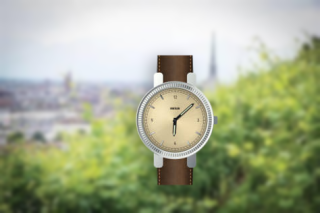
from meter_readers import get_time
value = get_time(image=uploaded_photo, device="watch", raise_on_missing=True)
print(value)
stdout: 6:08
